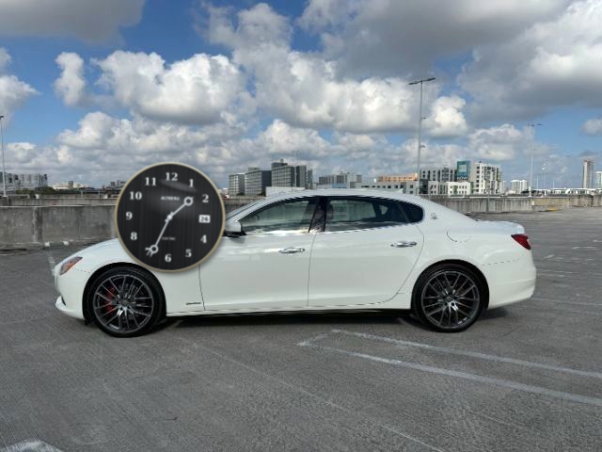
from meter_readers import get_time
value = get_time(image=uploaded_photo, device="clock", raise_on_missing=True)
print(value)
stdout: 1:34
